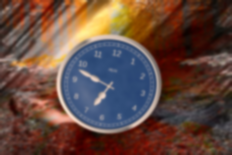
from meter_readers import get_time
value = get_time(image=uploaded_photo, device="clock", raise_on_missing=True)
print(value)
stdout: 6:48
